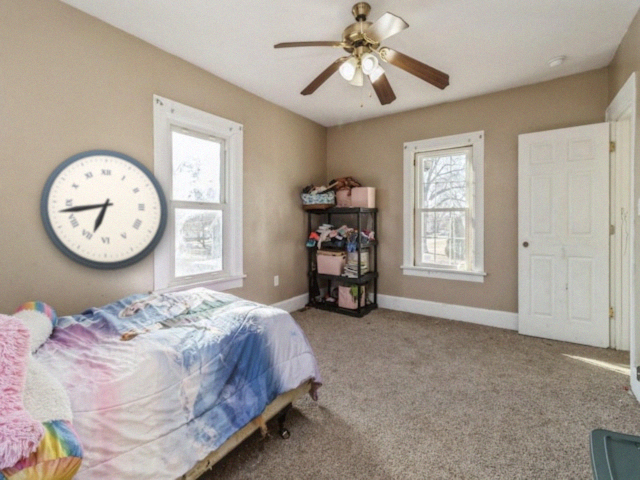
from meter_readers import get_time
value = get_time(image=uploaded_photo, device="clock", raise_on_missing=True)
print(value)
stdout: 6:43
